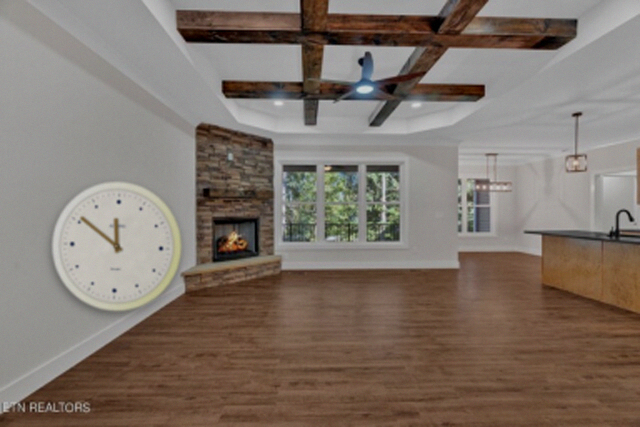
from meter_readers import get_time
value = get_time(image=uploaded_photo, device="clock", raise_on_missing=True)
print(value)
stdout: 11:51
